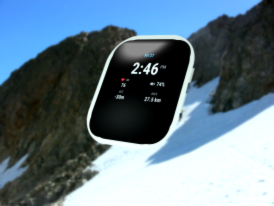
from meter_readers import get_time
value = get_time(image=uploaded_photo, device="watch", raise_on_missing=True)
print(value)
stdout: 2:46
